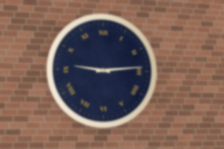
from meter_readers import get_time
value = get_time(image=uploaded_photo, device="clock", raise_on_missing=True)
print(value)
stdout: 9:14
